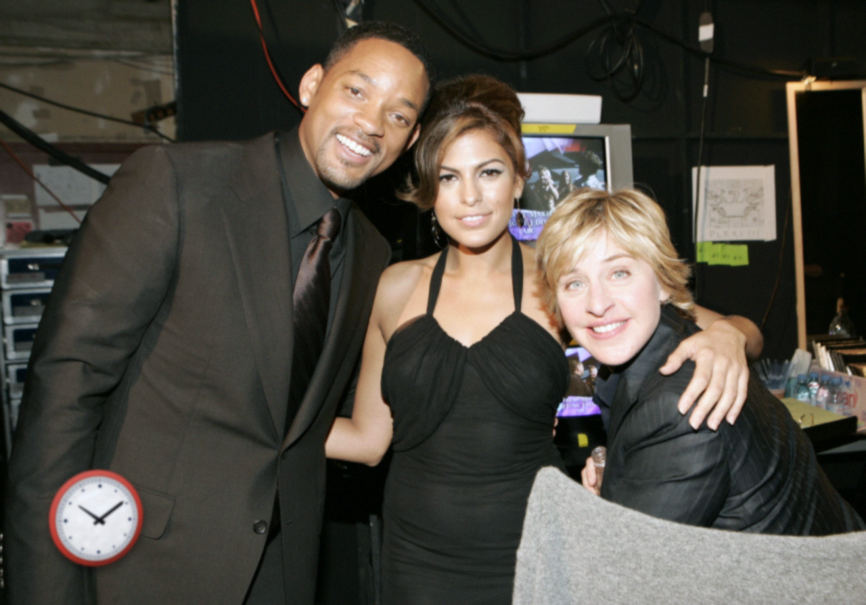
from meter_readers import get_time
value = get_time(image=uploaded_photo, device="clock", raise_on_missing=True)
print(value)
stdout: 10:09
